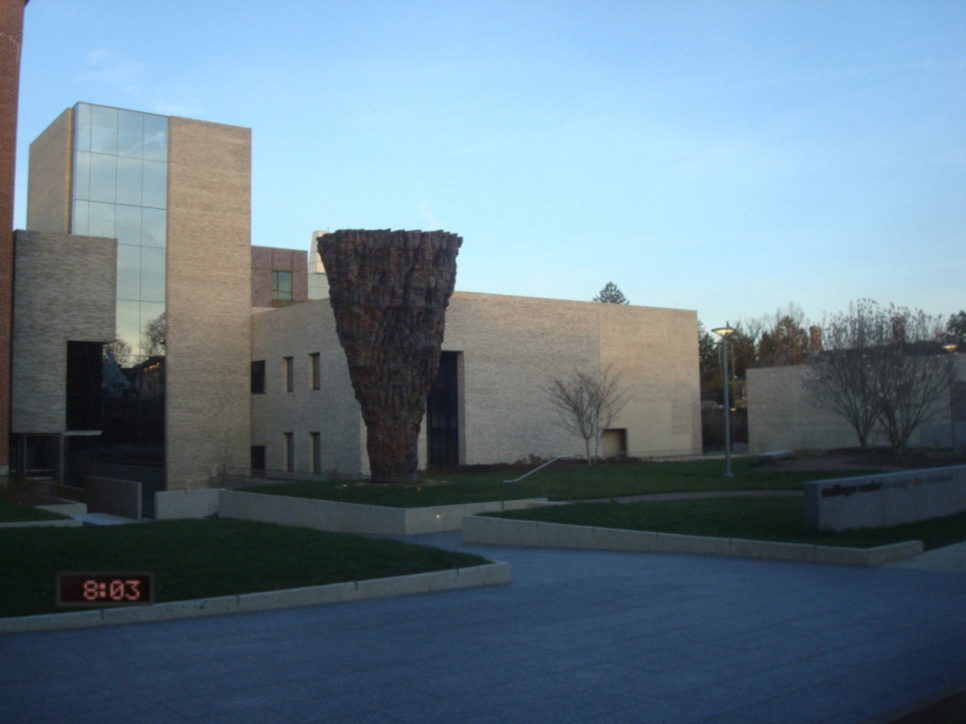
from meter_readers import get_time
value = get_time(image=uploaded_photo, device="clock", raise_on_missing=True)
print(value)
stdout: 8:03
